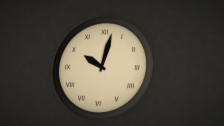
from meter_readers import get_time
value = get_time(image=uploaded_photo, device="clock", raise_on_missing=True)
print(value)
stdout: 10:02
